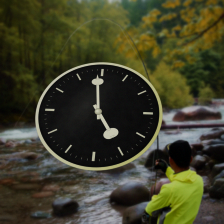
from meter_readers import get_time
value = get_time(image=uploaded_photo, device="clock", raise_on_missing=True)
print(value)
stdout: 4:59
